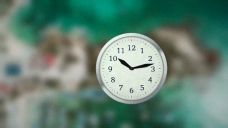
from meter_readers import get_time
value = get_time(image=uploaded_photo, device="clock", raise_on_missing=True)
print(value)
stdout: 10:13
